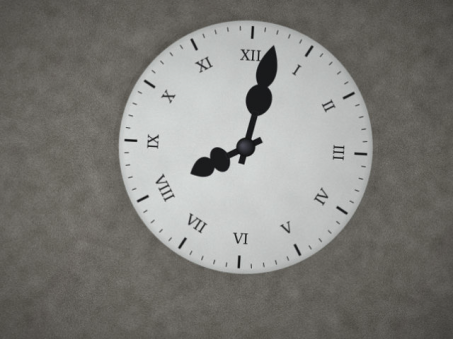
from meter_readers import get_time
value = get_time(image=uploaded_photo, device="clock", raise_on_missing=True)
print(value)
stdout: 8:02
